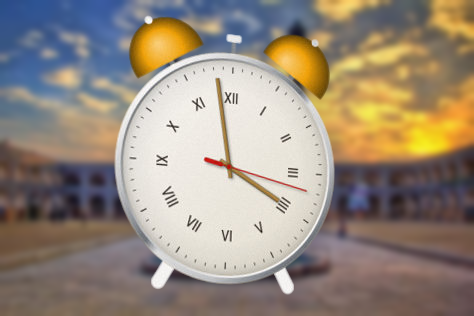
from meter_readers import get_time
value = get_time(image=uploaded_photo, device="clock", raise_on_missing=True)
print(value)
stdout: 3:58:17
